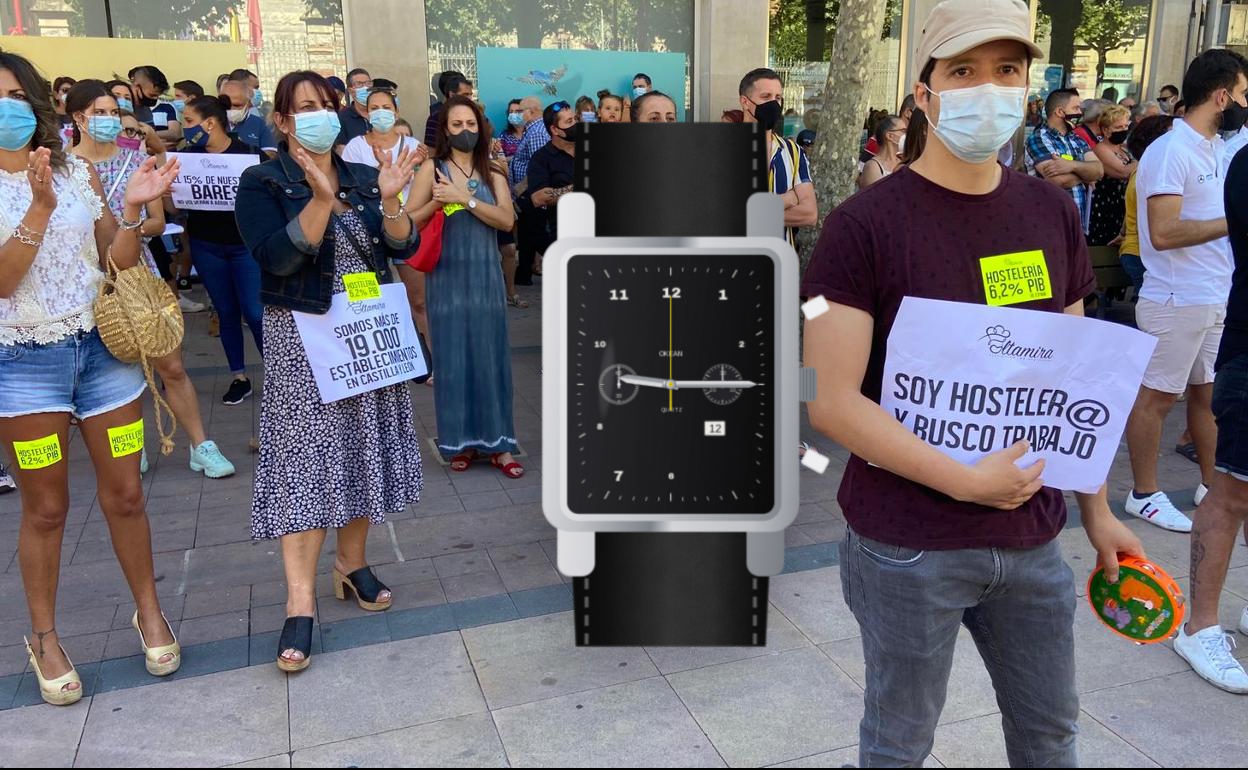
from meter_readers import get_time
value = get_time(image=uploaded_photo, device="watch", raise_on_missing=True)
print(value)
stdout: 9:15
